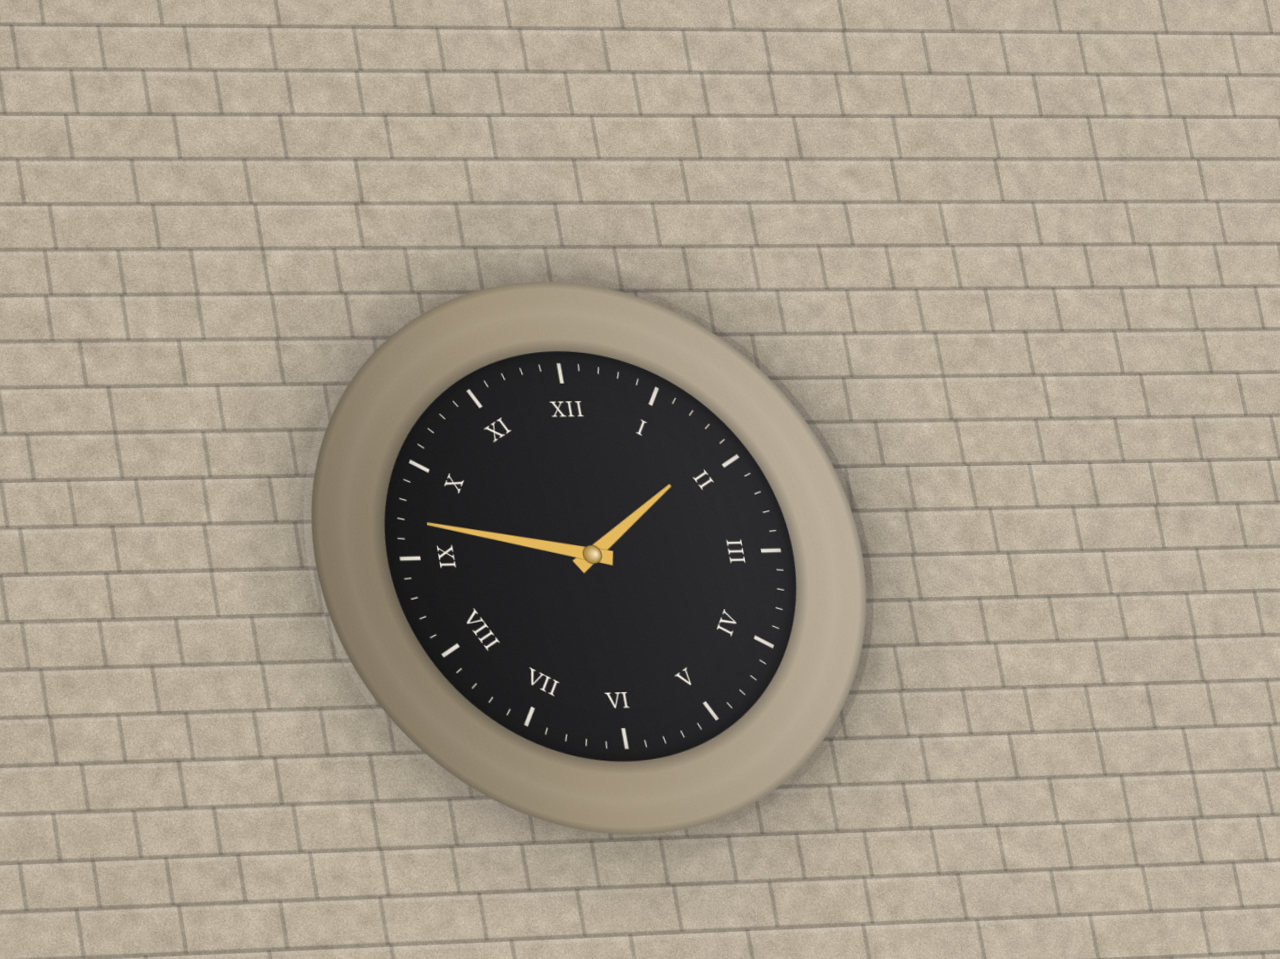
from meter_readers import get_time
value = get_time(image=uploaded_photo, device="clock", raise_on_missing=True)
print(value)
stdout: 1:47
